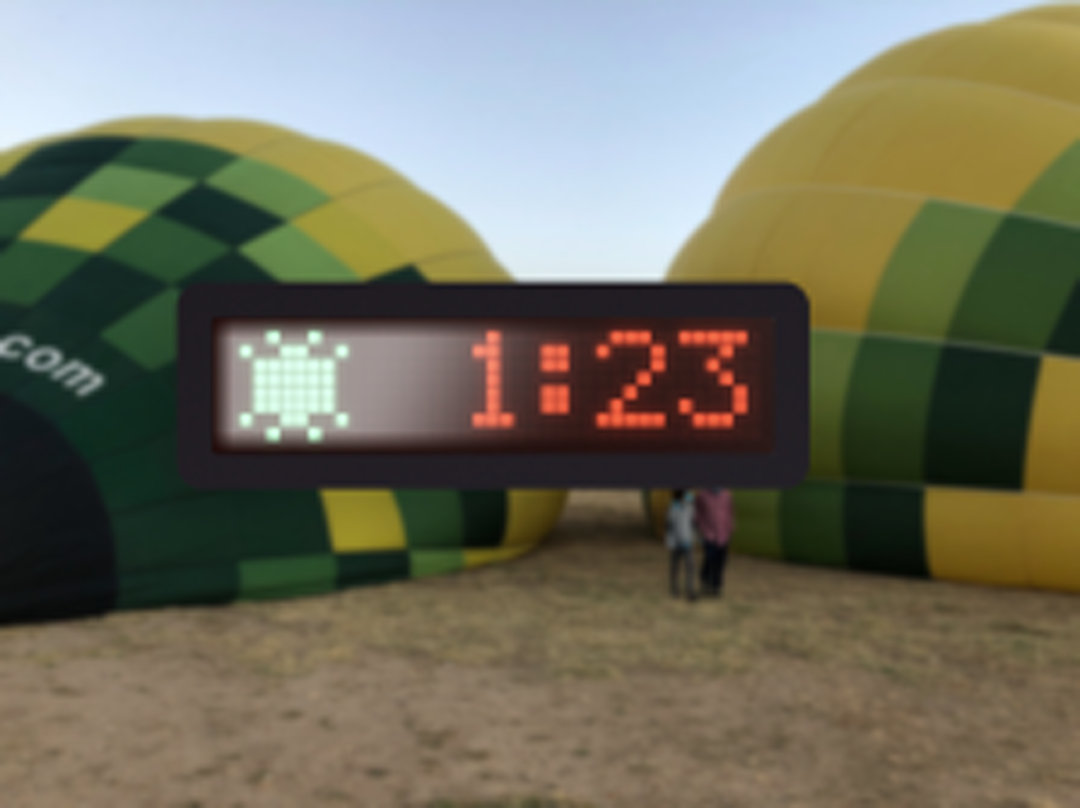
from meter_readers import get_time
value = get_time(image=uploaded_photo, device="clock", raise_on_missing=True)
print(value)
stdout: 1:23
